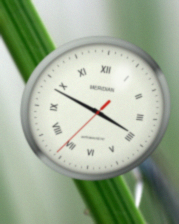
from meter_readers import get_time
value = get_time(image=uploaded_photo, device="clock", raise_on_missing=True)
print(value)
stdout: 3:48:36
